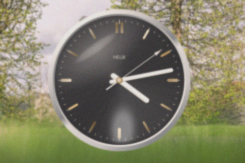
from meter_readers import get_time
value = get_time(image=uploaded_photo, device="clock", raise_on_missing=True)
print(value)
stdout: 4:13:09
